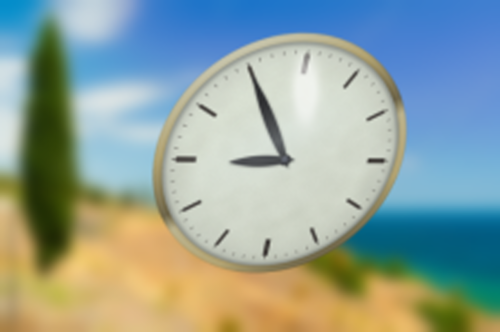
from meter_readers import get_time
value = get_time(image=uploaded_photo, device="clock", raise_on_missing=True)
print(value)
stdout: 8:55
